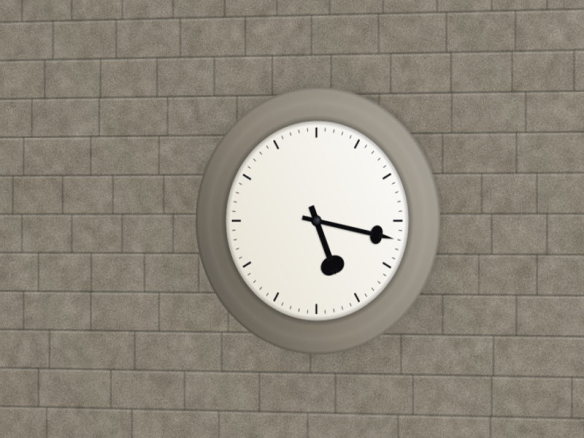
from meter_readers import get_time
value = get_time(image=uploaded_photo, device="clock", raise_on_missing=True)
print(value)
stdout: 5:17
